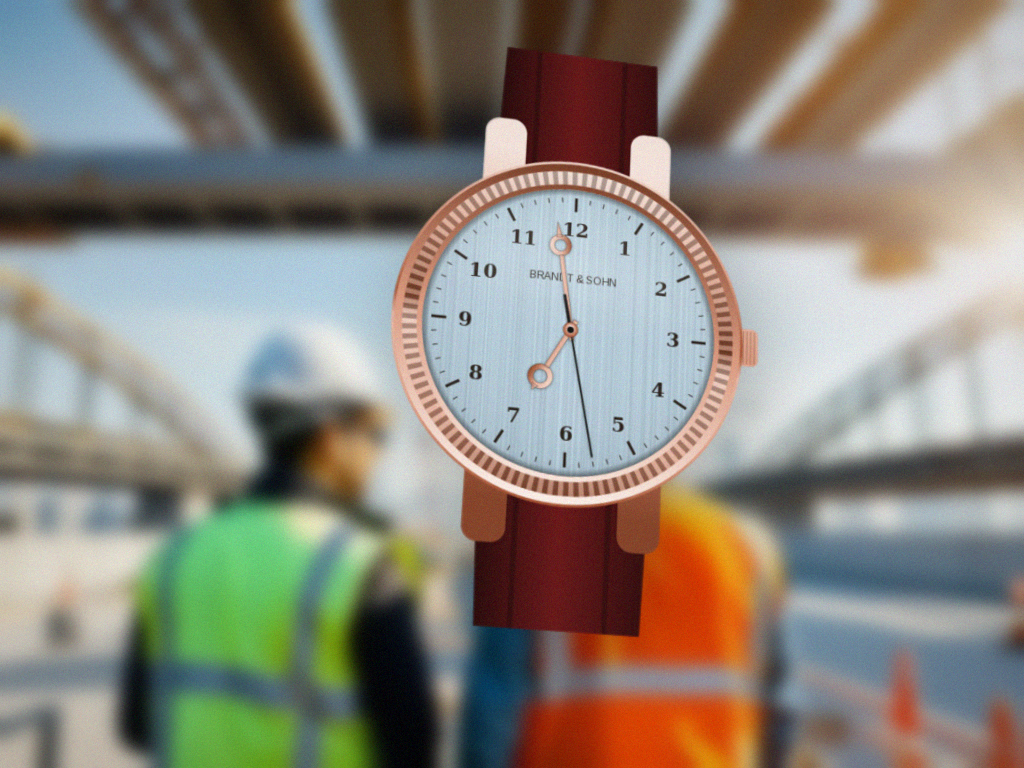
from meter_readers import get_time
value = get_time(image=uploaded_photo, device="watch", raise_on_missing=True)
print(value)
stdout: 6:58:28
